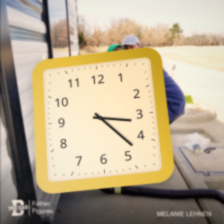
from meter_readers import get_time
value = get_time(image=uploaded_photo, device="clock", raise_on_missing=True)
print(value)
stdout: 3:23
